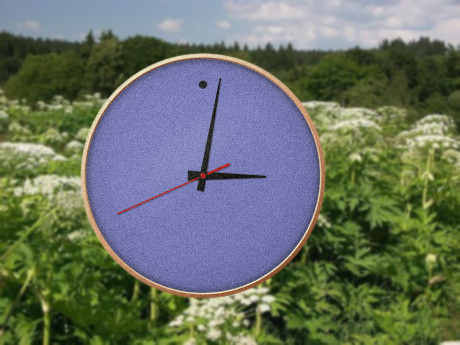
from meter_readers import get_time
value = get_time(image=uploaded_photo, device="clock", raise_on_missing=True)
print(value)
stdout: 3:01:41
